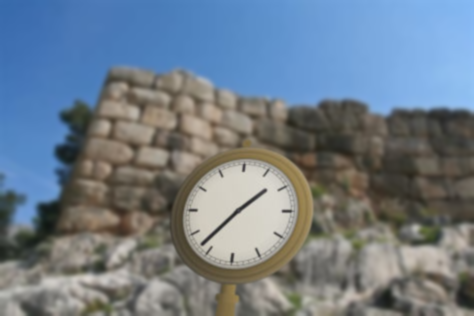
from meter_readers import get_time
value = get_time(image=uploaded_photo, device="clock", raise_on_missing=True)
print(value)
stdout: 1:37
